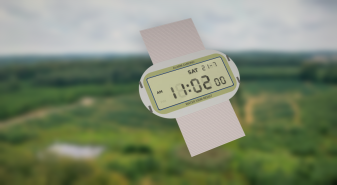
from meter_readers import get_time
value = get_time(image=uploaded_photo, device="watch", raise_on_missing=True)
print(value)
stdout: 11:02:00
